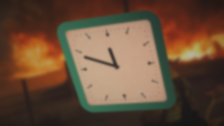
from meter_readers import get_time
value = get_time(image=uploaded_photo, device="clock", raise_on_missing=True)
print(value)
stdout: 11:49
